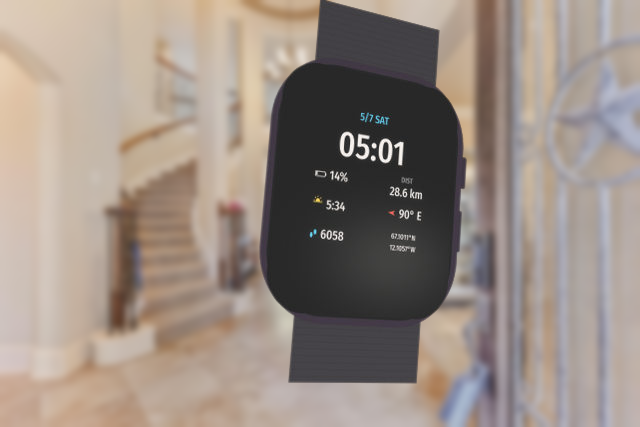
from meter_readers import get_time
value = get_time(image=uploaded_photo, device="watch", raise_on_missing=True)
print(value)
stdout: 5:01
